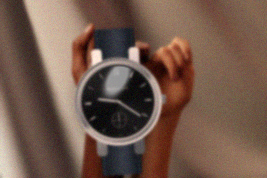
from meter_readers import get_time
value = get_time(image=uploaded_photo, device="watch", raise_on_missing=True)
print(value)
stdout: 9:21
